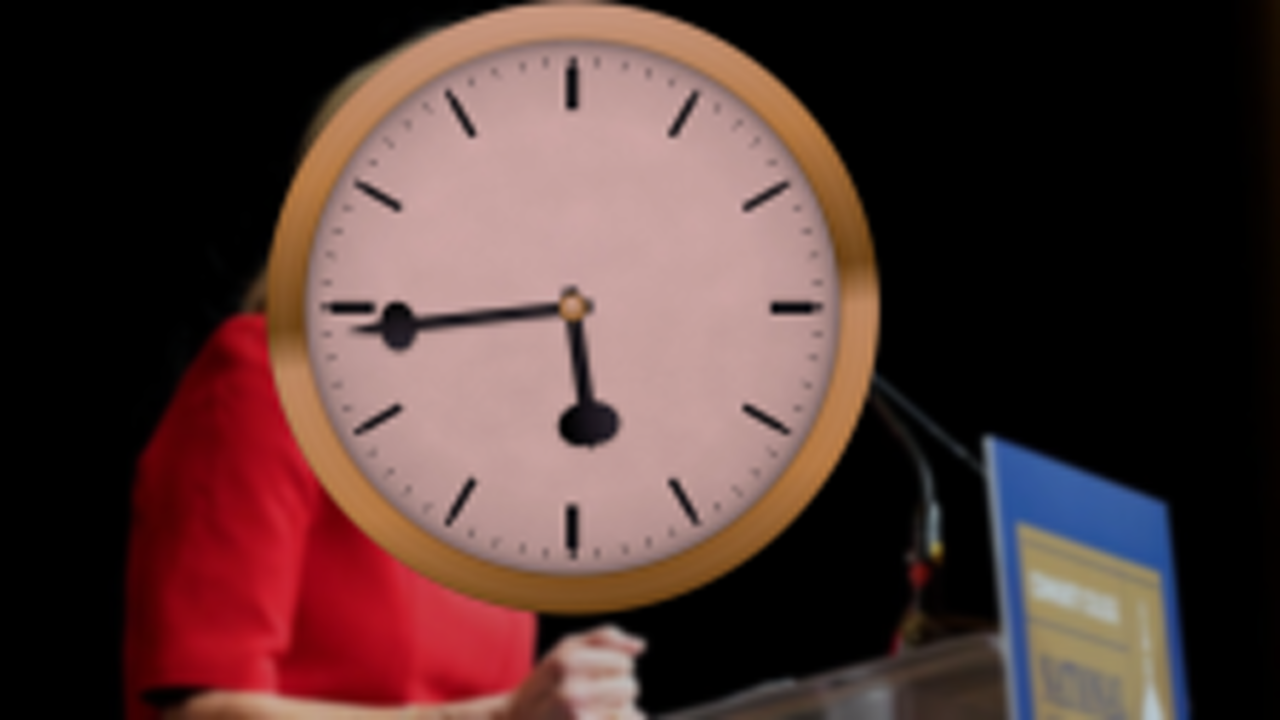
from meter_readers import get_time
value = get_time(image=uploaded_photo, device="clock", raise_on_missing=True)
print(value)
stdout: 5:44
